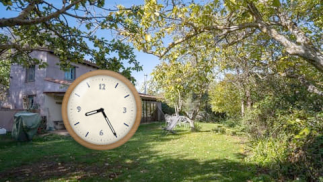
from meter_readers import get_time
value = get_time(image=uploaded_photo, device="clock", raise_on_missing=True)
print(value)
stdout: 8:25
